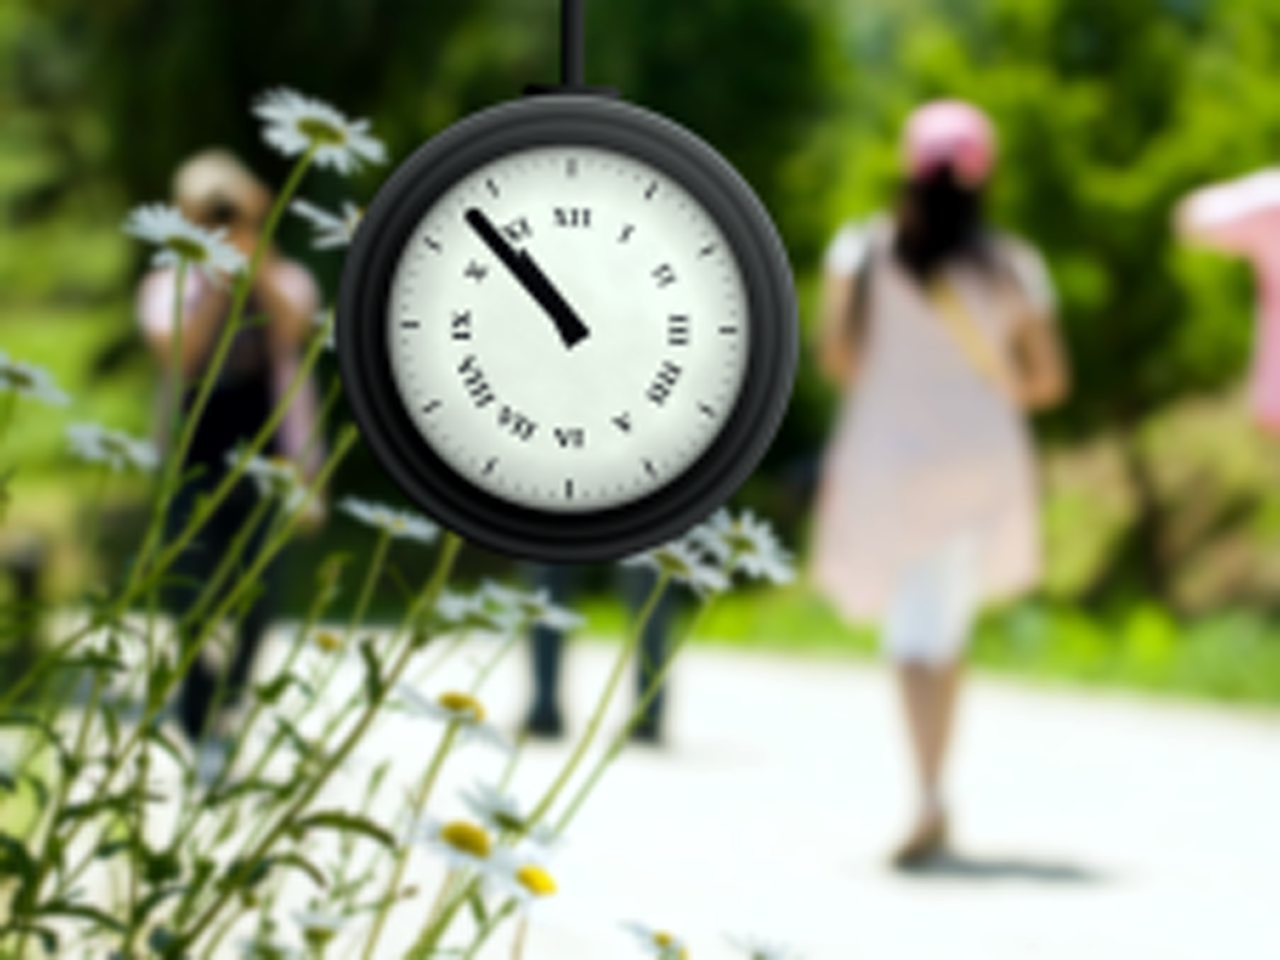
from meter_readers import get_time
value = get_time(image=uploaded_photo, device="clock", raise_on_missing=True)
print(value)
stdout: 10:53
